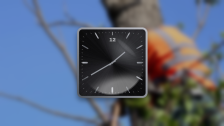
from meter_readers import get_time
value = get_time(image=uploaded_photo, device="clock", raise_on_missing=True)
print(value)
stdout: 1:40
